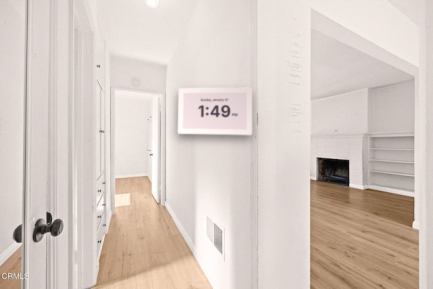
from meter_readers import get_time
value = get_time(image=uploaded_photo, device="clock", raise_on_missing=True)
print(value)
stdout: 1:49
